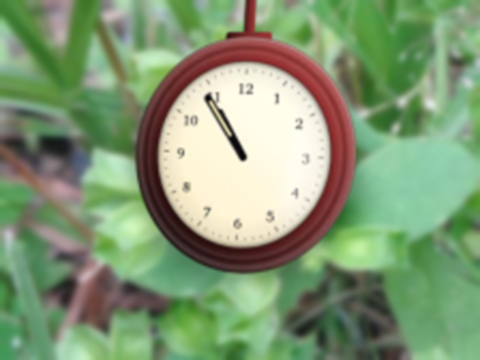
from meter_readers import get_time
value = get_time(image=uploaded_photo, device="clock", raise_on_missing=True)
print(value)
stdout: 10:54
